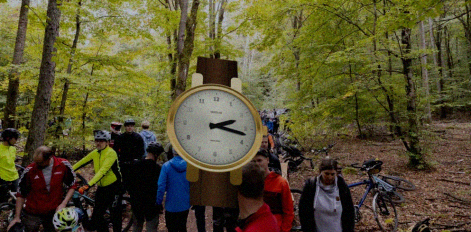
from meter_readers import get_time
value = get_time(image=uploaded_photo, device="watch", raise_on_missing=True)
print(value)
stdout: 2:17
